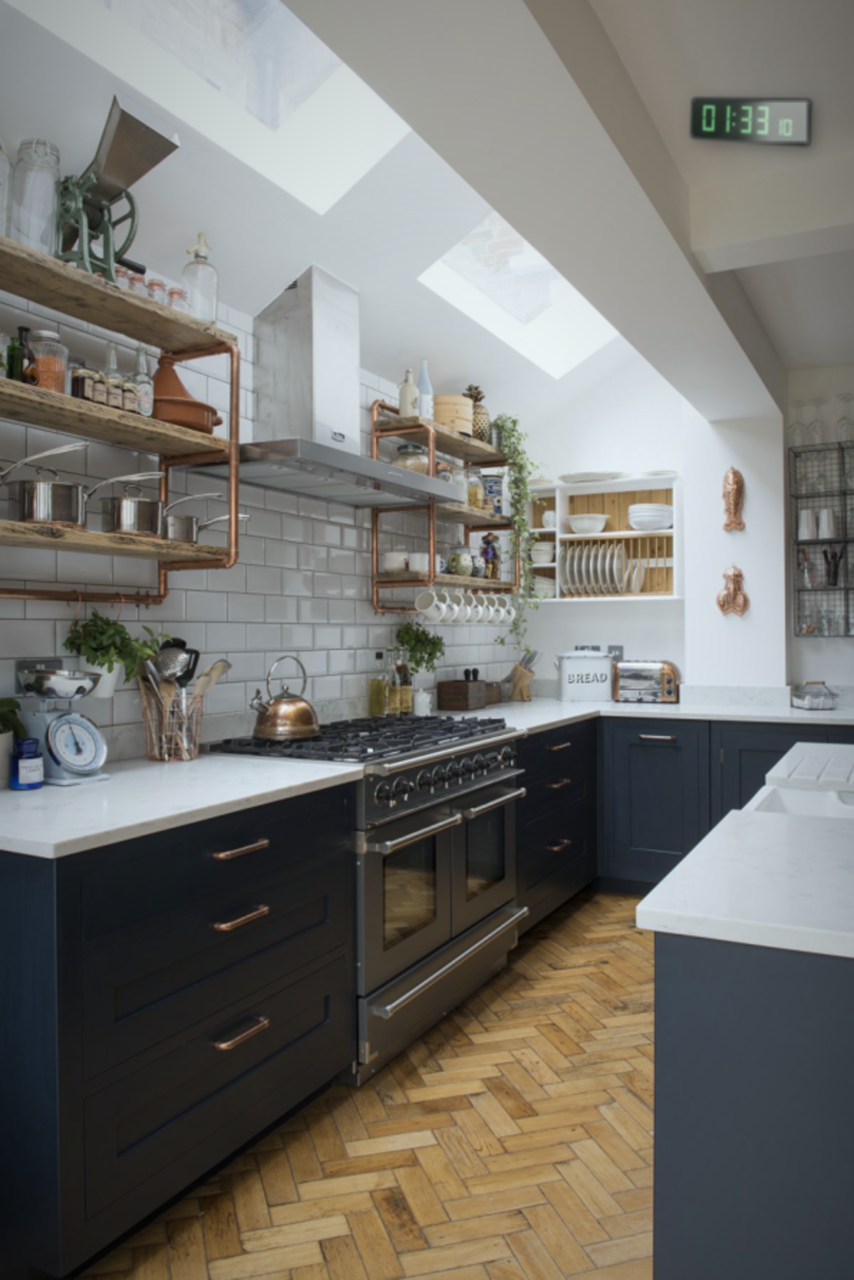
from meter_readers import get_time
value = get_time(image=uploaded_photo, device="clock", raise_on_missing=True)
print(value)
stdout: 1:33:10
